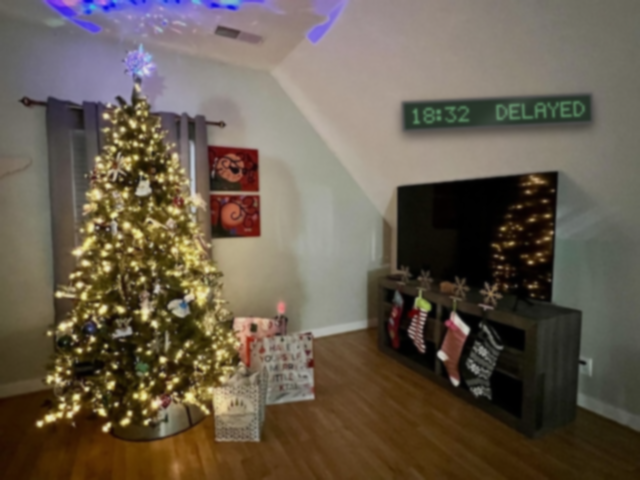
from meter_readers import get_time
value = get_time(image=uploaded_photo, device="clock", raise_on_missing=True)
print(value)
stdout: 18:32
